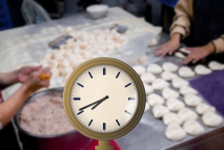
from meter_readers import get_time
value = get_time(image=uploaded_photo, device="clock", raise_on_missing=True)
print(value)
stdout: 7:41
